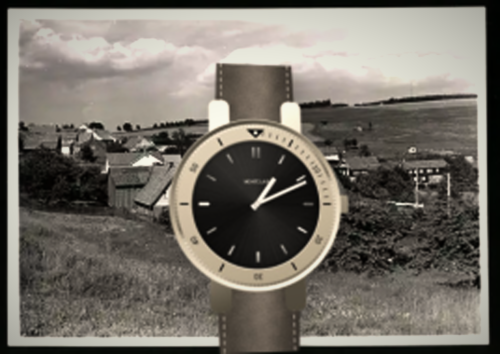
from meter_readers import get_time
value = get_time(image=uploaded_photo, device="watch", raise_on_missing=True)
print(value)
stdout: 1:11
